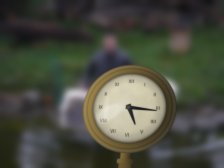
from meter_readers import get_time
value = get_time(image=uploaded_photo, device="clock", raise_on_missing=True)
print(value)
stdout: 5:16
